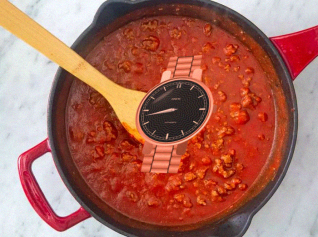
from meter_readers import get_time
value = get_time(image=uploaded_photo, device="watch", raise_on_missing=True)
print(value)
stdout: 8:43
